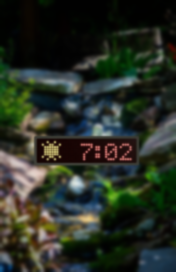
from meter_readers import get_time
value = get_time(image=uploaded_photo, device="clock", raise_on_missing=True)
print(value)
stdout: 7:02
